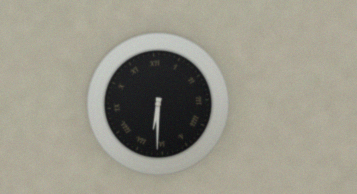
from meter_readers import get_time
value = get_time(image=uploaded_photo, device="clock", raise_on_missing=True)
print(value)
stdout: 6:31
